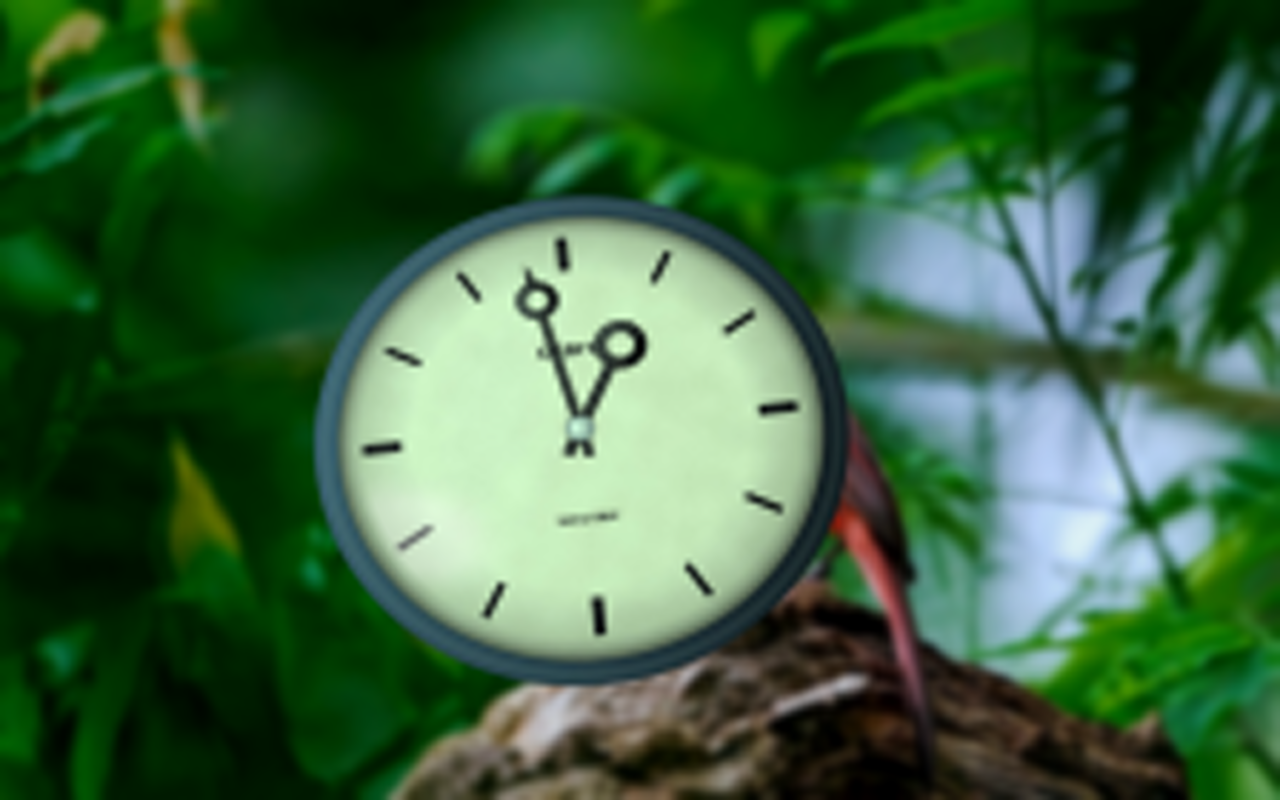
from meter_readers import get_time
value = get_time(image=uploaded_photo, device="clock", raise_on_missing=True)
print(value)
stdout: 12:58
